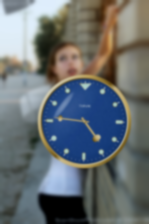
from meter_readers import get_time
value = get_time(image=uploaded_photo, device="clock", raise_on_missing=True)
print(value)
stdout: 4:46
